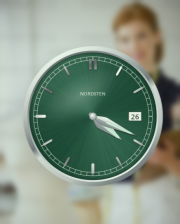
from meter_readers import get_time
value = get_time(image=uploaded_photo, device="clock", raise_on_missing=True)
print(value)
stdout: 4:19
